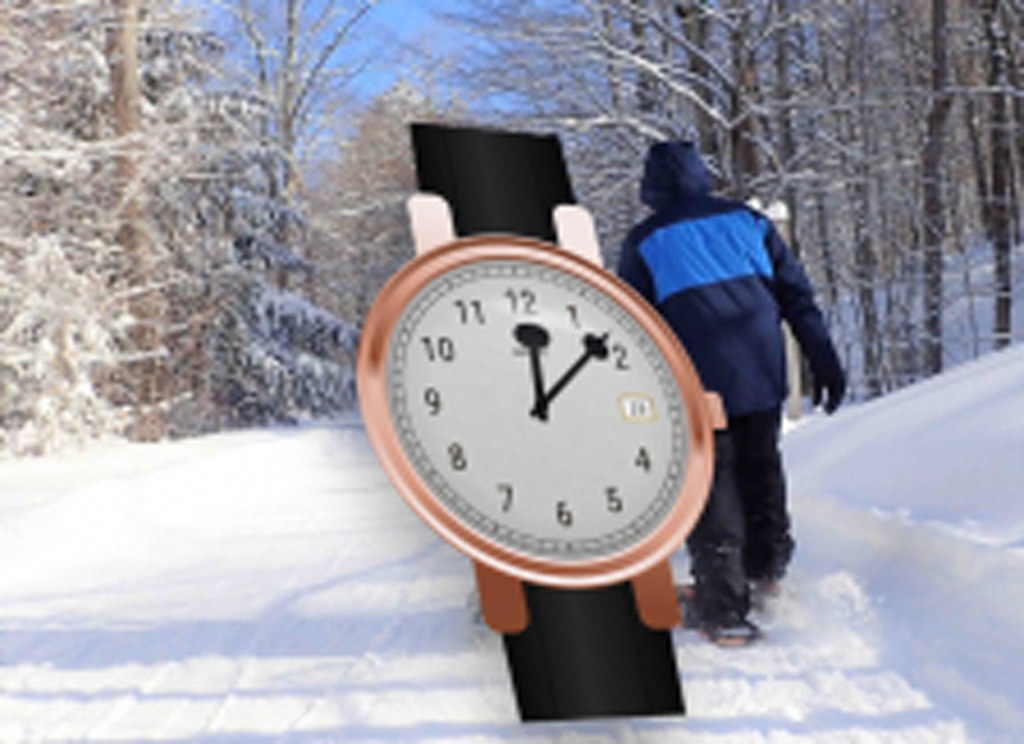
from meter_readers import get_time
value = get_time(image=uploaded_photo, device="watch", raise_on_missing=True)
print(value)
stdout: 12:08
